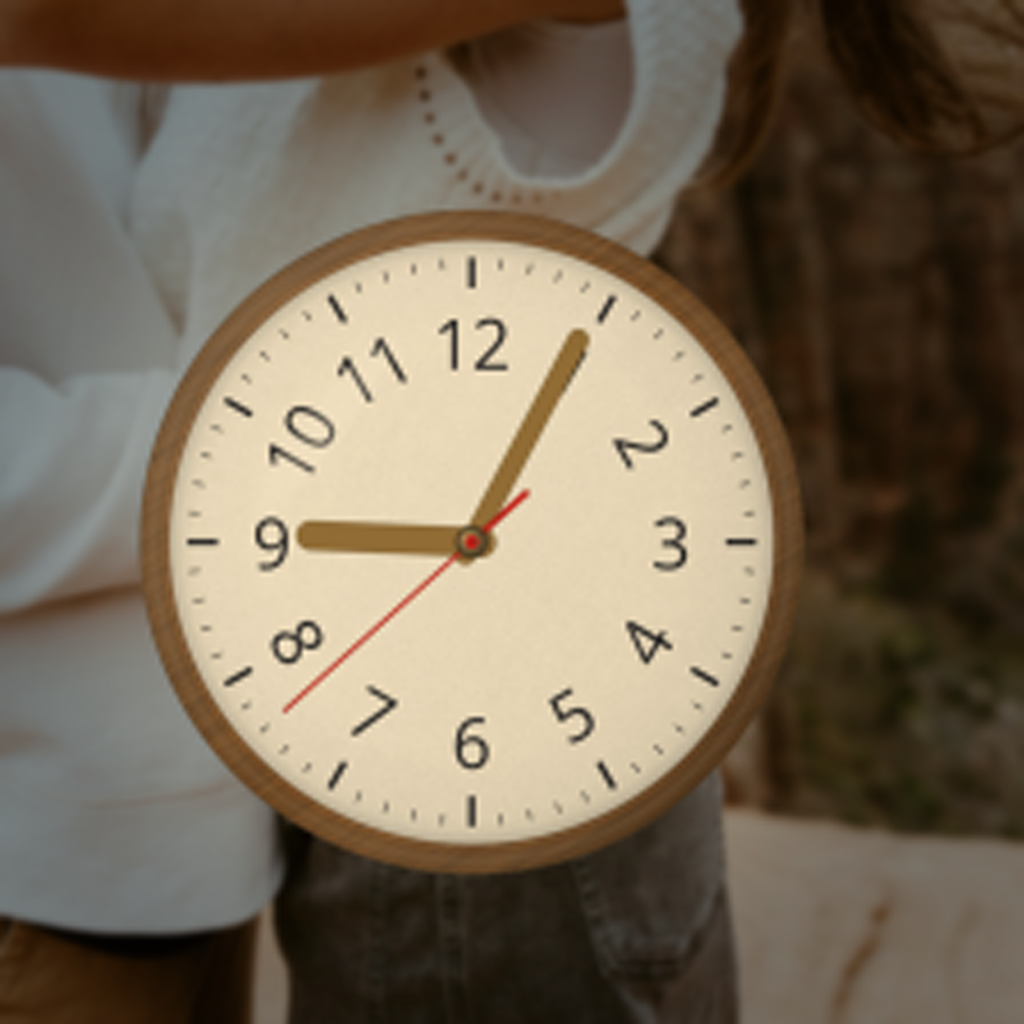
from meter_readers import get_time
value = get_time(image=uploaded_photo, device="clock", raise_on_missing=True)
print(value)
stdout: 9:04:38
